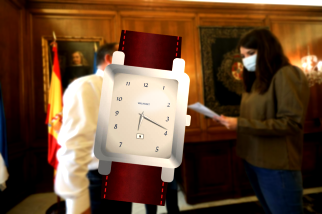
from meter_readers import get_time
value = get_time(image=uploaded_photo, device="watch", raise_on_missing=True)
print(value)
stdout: 6:19
